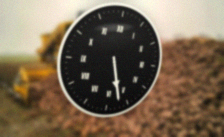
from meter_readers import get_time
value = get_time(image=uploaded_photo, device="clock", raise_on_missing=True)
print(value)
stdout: 5:27
